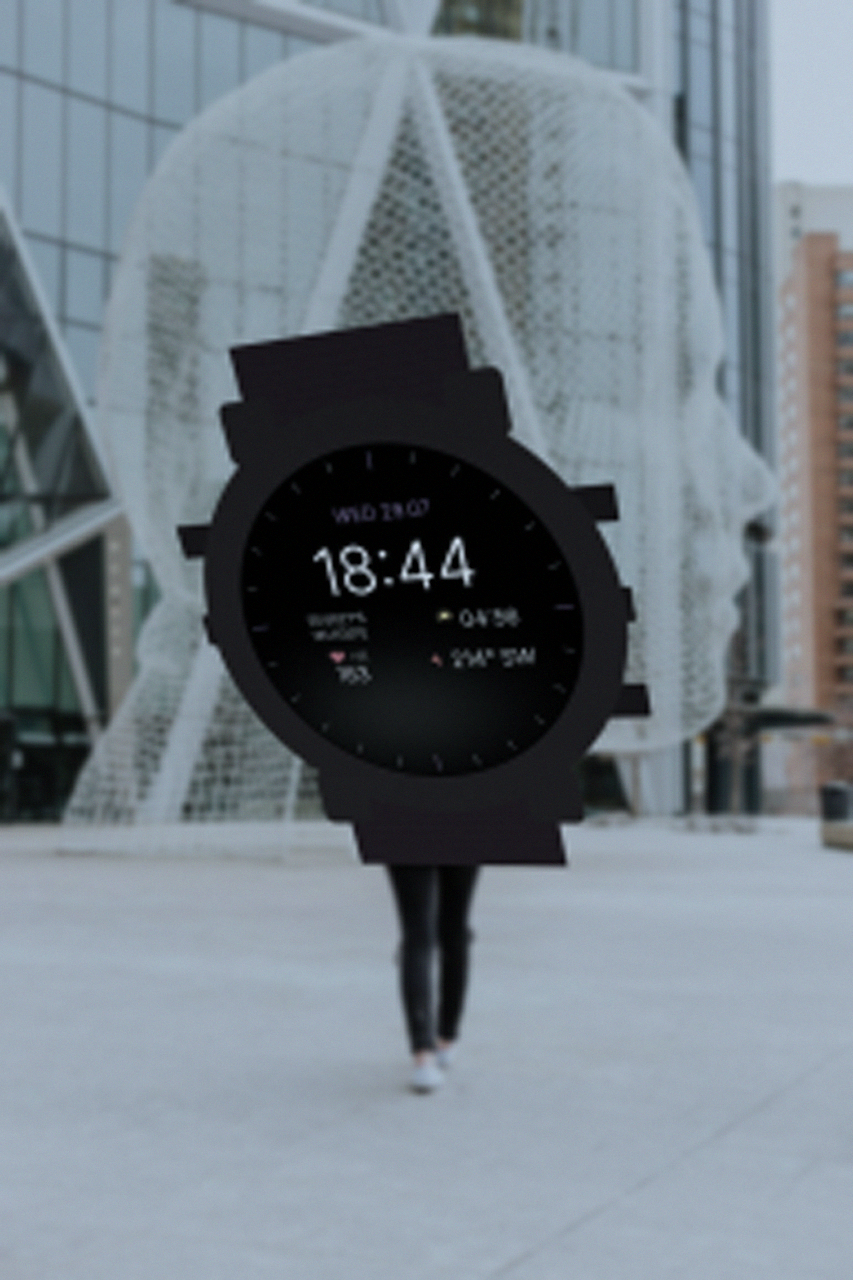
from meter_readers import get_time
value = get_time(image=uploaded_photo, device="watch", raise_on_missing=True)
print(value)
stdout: 18:44
